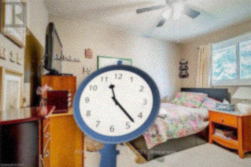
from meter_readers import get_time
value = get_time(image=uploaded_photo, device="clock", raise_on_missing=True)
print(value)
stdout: 11:23
